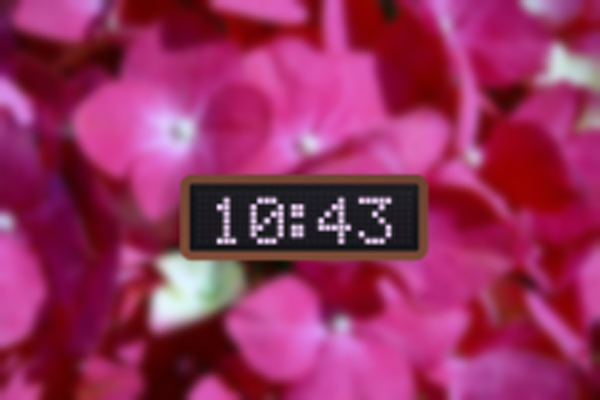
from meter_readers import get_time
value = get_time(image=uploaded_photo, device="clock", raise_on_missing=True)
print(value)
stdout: 10:43
